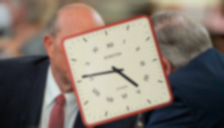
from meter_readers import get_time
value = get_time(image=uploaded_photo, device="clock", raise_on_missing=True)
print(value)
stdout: 4:46
